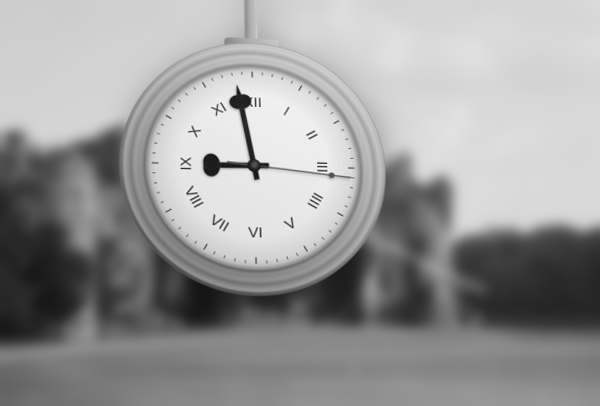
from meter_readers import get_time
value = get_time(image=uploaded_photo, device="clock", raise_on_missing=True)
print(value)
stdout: 8:58:16
